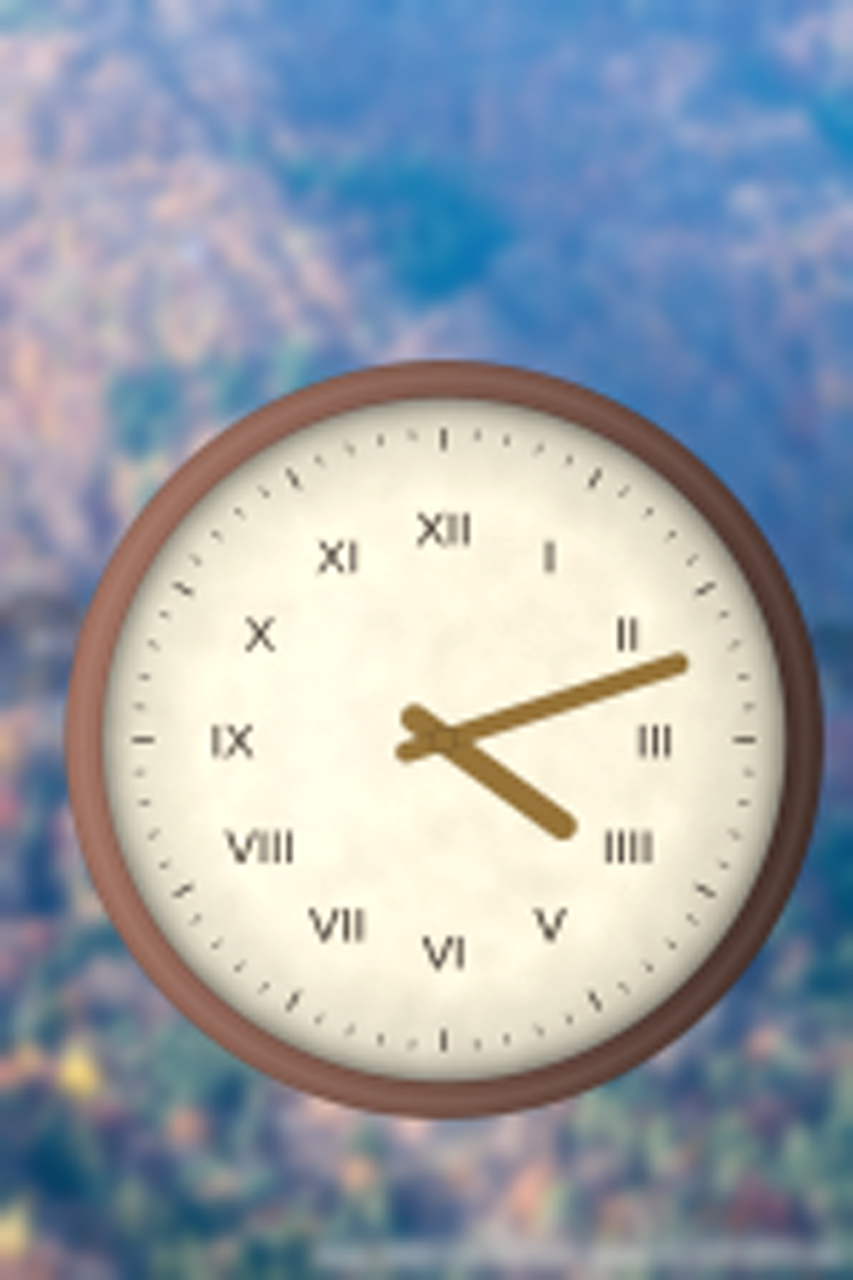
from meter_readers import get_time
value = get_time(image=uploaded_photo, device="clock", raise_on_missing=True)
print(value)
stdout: 4:12
